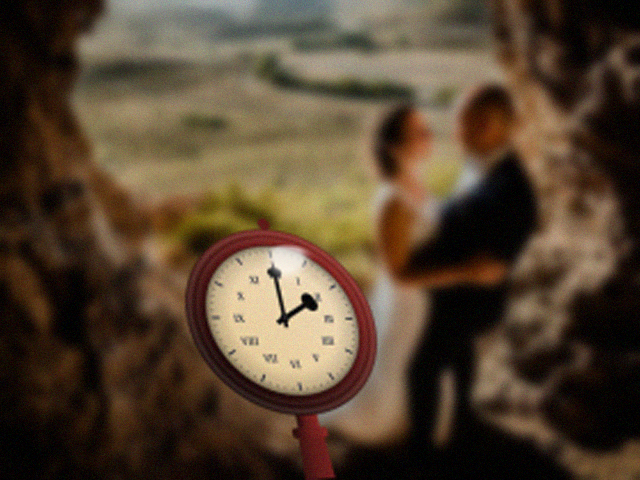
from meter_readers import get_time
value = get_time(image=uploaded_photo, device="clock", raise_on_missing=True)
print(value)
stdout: 2:00
